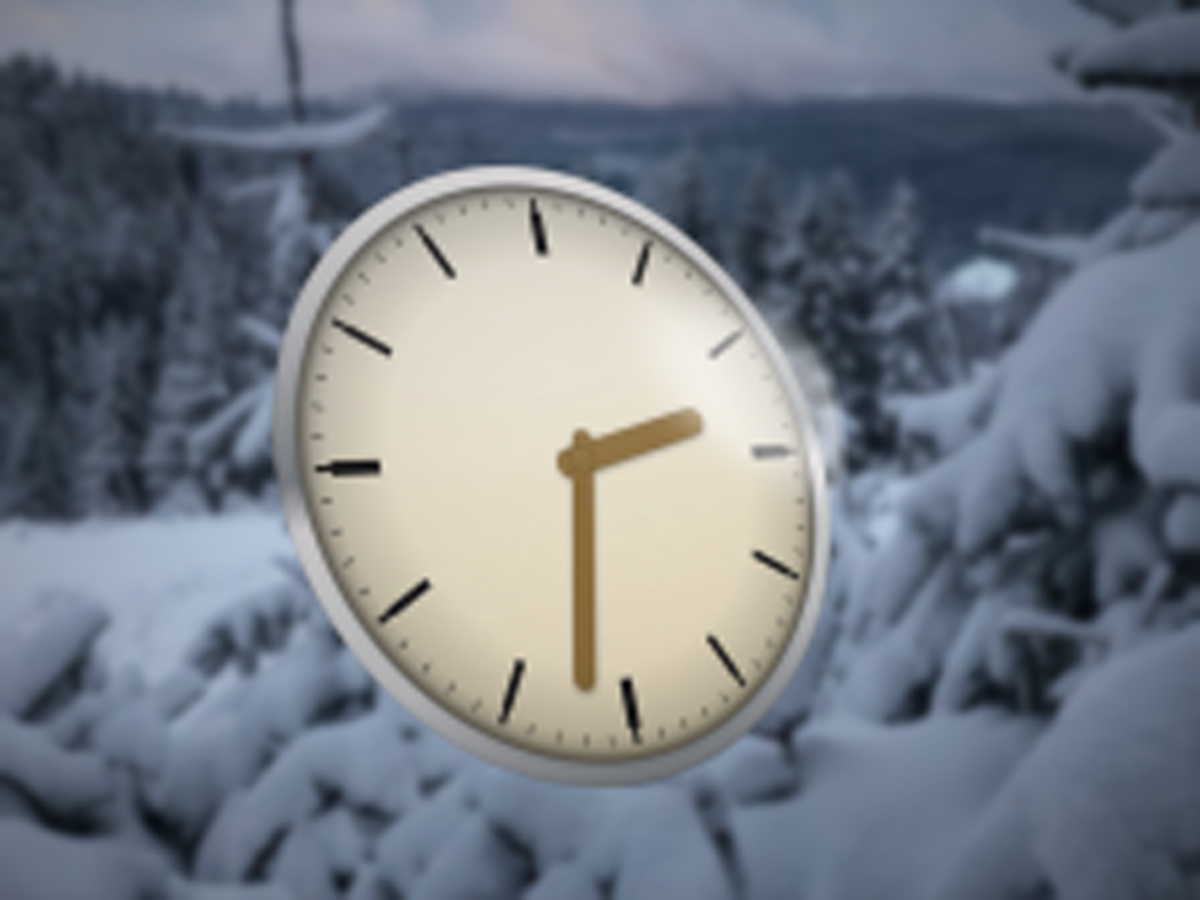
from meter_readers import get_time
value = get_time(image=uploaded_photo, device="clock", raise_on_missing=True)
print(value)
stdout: 2:32
